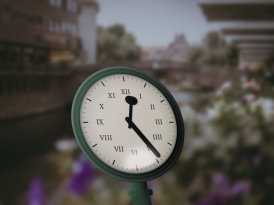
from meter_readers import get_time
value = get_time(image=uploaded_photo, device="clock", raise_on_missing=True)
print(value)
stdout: 12:24
